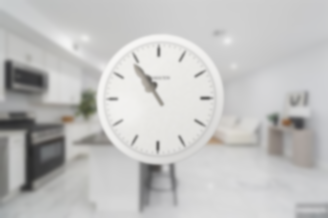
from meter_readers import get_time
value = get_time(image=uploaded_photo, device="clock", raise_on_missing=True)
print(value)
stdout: 10:54
